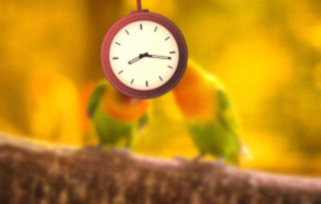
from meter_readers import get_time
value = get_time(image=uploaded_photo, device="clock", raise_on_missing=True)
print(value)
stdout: 8:17
